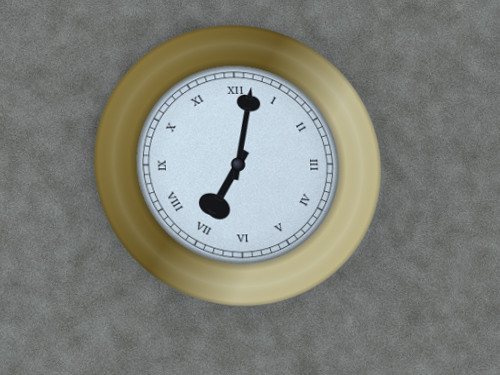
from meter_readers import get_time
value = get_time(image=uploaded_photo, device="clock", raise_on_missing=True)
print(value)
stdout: 7:02
